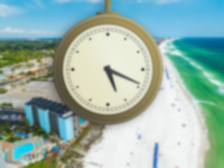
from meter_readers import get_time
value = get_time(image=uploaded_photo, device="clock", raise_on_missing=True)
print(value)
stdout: 5:19
